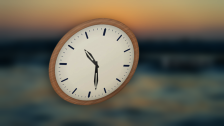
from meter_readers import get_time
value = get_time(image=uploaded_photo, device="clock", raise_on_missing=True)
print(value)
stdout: 10:28
